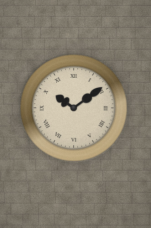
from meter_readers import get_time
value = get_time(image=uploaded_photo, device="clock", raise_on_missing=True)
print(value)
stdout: 10:09
